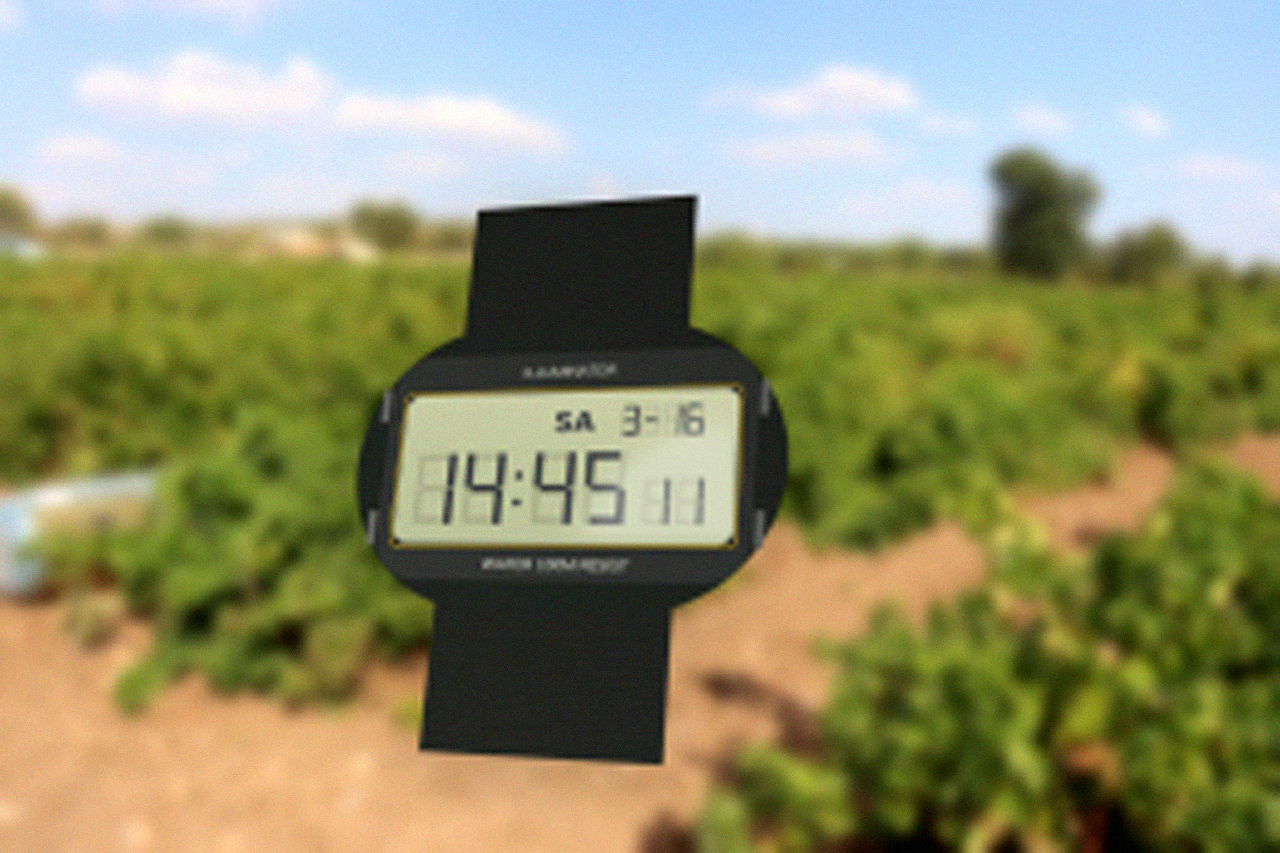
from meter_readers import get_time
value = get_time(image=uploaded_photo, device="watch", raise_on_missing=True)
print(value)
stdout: 14:45:11
